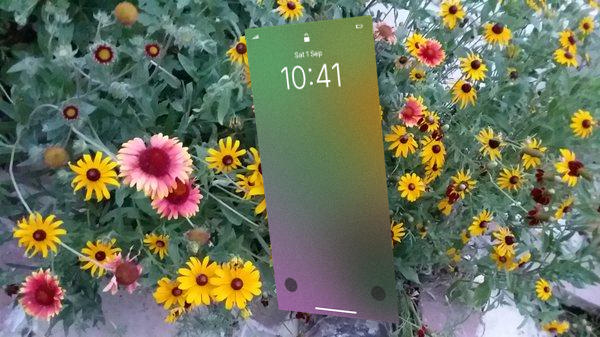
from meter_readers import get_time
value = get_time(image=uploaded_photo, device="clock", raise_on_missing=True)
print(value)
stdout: 10:41
